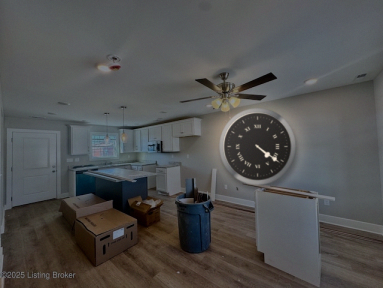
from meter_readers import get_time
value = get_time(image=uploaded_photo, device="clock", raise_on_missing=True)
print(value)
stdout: 4:21
